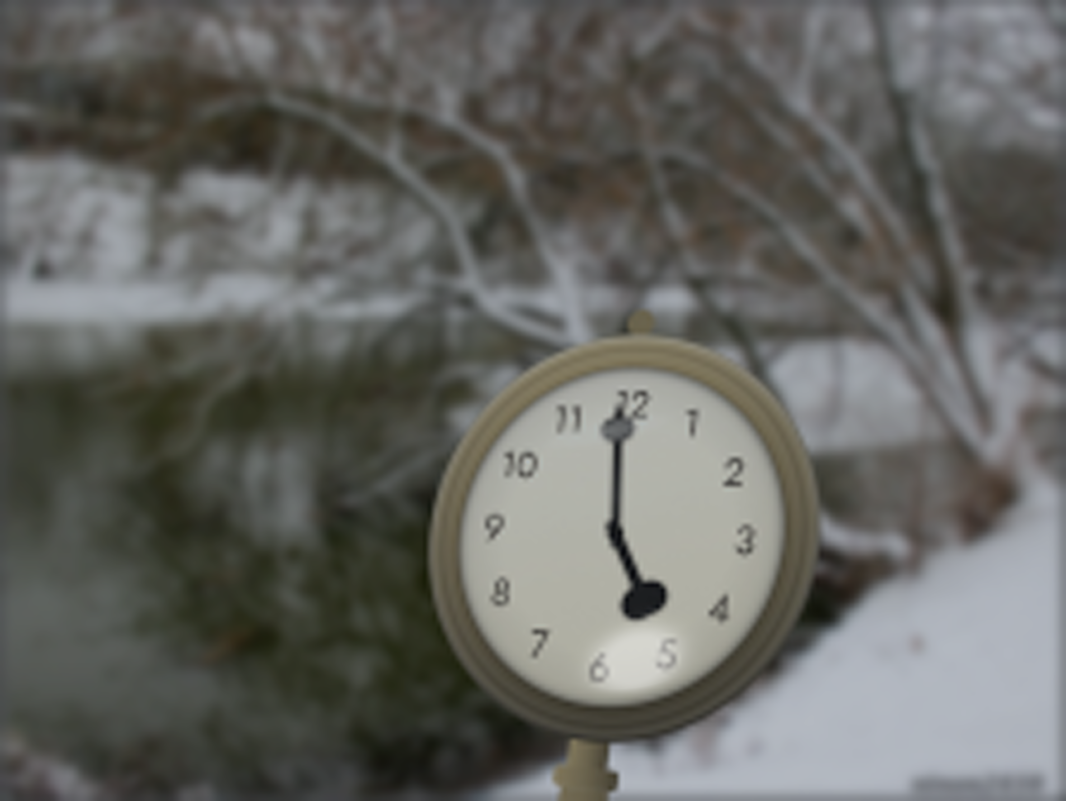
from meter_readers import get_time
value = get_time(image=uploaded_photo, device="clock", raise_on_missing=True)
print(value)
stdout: 4:59
